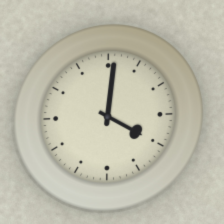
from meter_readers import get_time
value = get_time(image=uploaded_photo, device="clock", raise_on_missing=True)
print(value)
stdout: 4:01
